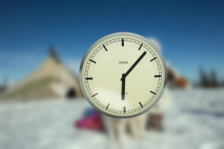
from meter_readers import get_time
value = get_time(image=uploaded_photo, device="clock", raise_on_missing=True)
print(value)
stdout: 6:07
